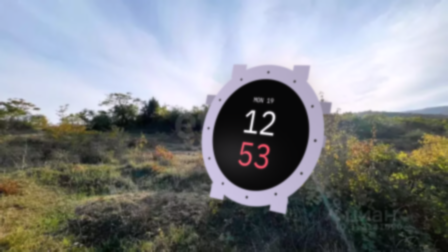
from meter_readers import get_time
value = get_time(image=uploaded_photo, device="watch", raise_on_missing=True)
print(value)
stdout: 12:53
